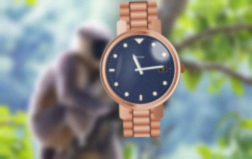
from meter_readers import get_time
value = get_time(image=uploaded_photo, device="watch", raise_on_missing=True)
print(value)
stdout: 11:14
